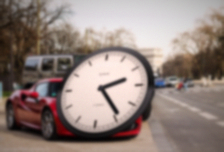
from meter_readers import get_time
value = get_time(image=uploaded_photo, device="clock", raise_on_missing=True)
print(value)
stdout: 2:24
